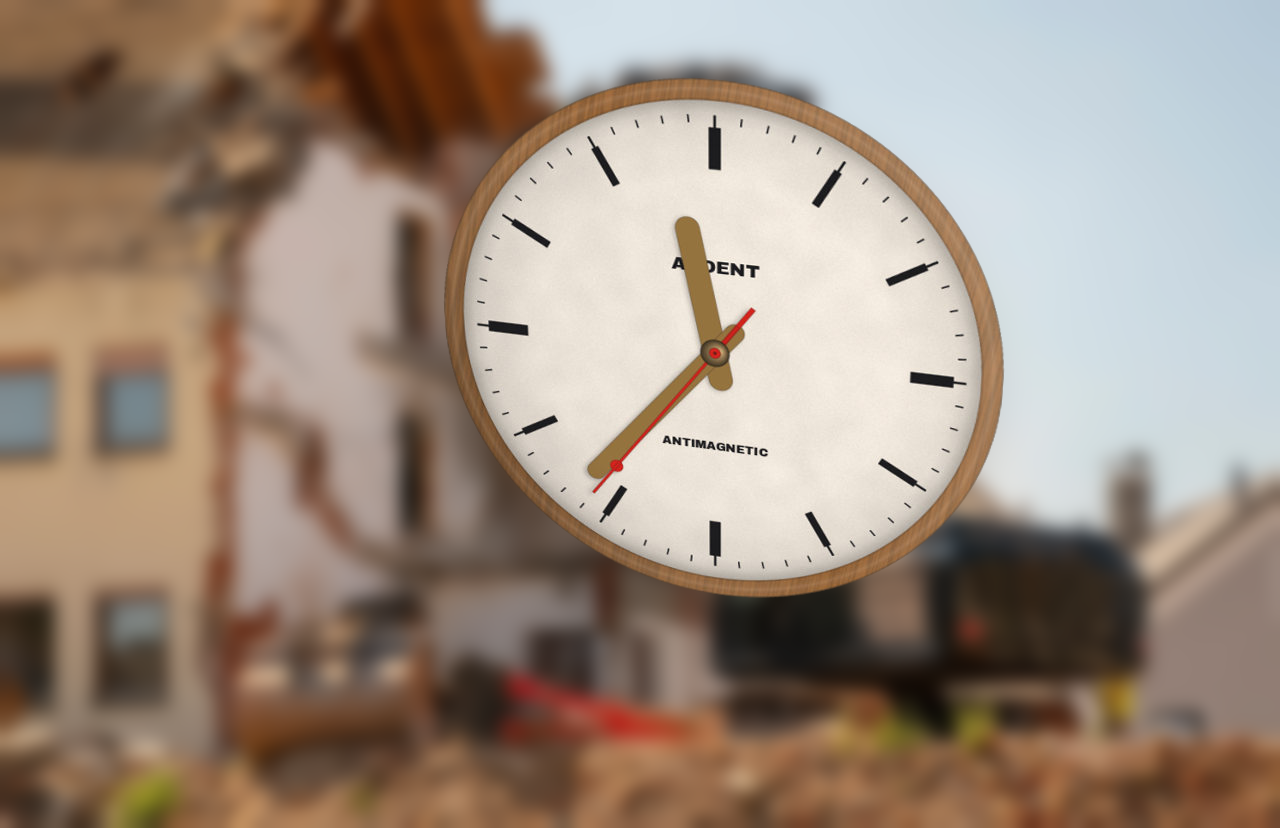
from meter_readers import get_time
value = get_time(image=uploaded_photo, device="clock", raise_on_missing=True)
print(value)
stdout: 11:36:36
